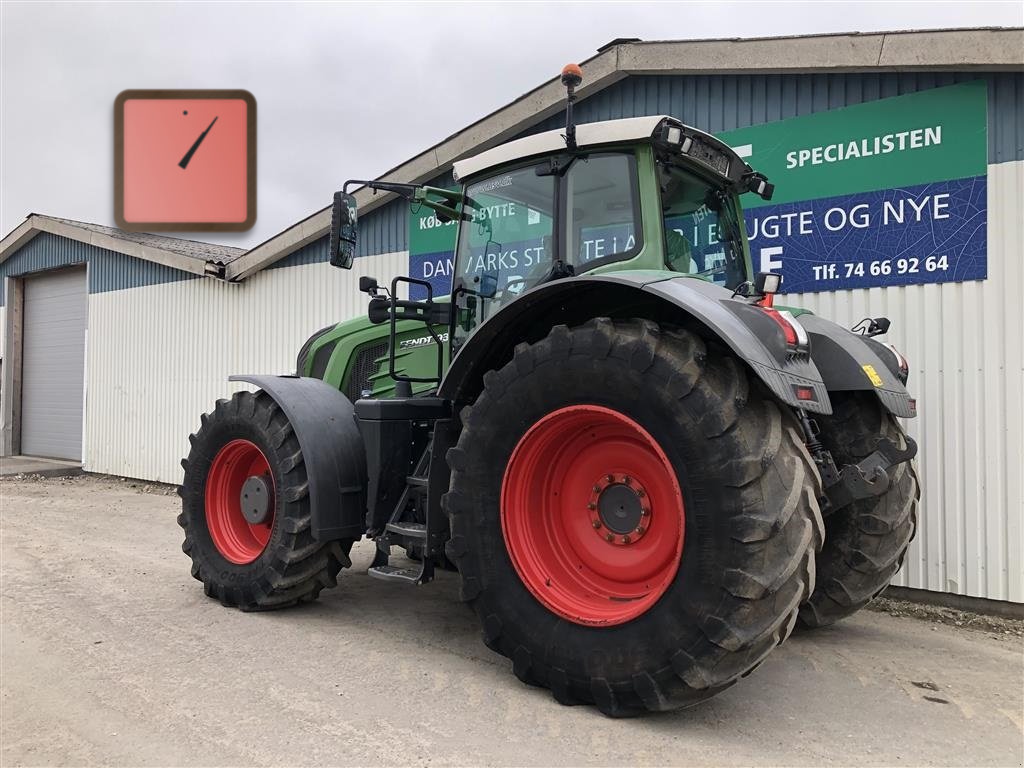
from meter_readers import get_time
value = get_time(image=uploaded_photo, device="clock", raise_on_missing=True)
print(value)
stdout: 1:06
